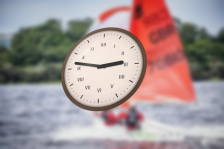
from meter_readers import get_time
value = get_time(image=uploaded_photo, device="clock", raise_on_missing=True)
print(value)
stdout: 2:47
